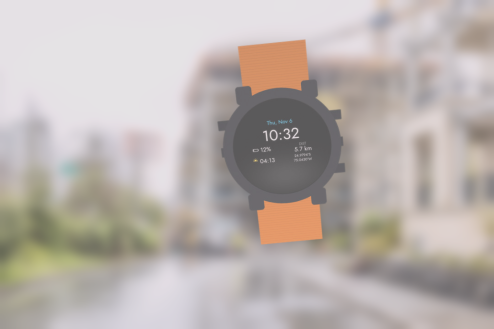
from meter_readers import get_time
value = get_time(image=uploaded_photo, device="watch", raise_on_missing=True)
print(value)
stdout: 10:32
